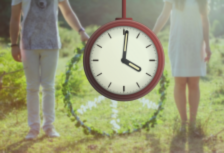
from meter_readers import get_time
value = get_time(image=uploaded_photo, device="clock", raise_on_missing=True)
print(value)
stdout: 4:01
